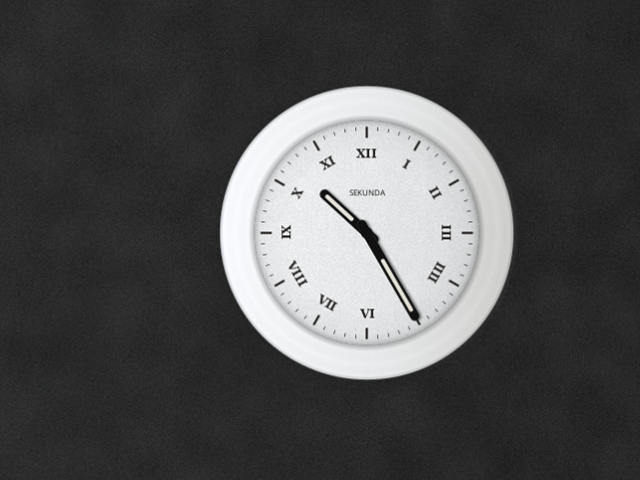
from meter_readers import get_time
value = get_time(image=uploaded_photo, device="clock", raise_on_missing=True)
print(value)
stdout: 10:25
